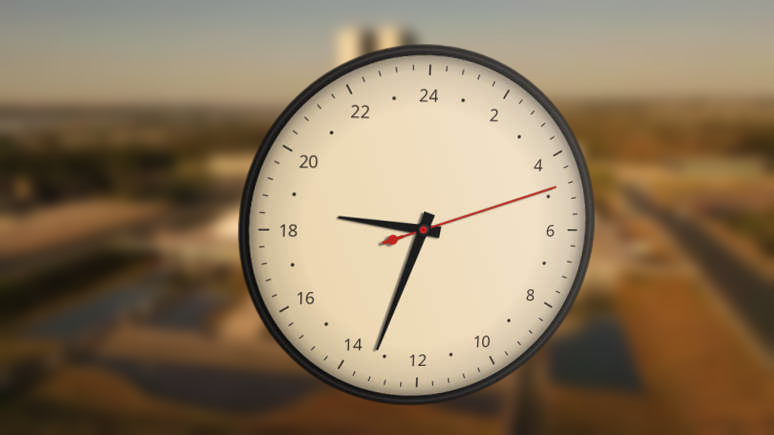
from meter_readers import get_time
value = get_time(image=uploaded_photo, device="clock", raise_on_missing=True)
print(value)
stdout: 18:33:12
